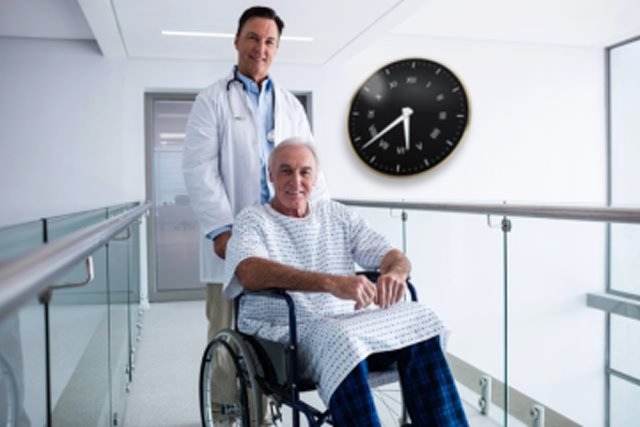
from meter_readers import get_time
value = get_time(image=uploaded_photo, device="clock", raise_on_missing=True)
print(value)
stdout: 5:38
